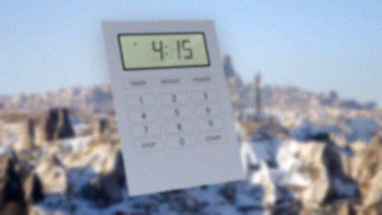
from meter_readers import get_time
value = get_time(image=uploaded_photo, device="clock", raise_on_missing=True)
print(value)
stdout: 4:15
